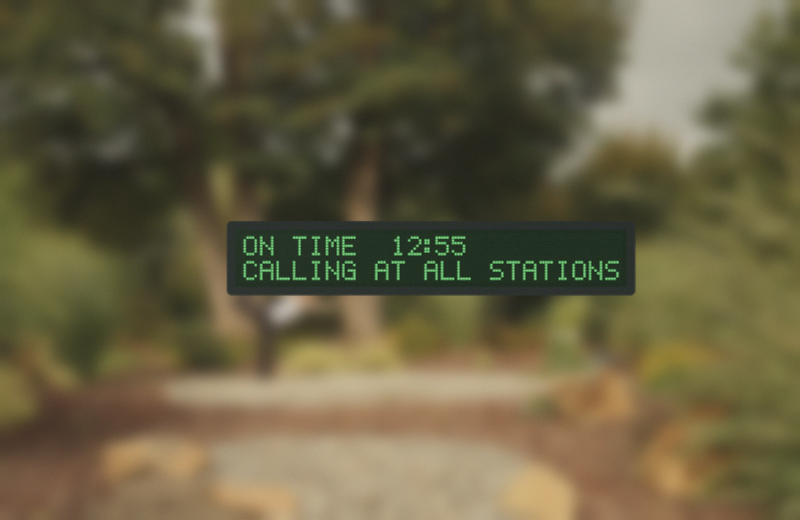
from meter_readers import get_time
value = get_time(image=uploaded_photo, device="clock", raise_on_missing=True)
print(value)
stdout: 12:55
